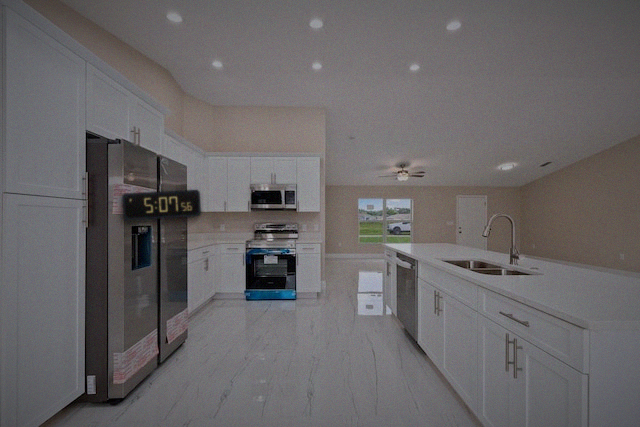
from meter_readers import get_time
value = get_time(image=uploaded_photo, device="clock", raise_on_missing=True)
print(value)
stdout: 5:07
